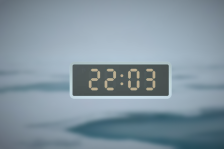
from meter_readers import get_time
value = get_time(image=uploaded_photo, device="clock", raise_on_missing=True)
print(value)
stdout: 22:03
